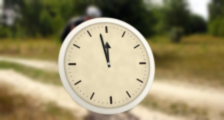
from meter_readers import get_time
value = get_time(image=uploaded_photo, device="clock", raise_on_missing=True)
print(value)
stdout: 11:58
